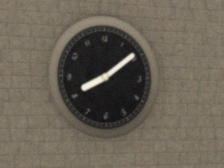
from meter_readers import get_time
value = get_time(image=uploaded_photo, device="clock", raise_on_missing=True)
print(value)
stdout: 8:09
